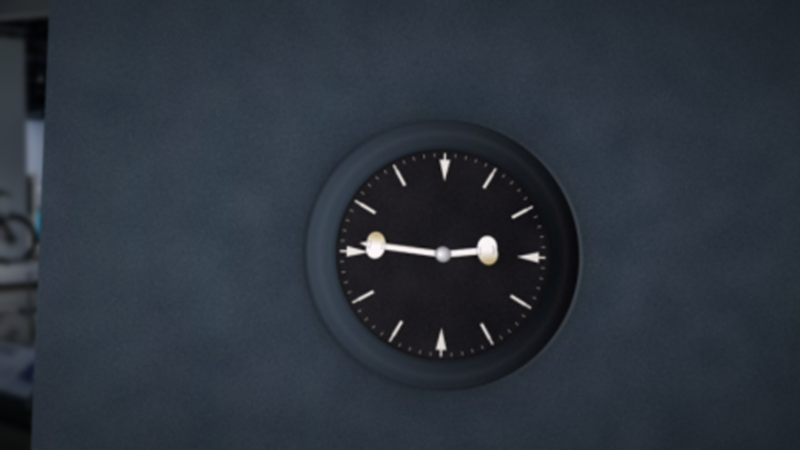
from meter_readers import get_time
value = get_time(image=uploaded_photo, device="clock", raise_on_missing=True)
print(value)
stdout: 2:46
